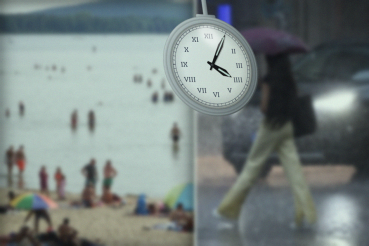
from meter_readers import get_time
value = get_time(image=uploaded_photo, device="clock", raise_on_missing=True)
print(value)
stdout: 4:05
